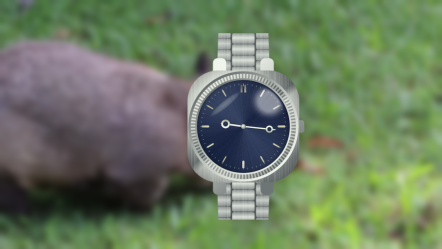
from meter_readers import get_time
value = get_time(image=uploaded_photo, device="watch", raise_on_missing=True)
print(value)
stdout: 9:16
